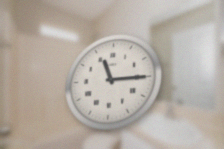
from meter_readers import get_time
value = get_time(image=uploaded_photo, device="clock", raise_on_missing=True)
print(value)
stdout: 11:15
